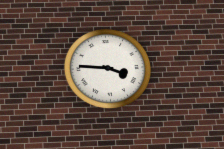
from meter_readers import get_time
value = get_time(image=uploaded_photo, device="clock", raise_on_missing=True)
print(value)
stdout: 3:46
